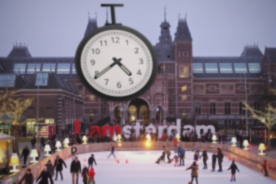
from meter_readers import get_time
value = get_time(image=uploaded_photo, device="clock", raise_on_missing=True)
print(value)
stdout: 4:39
